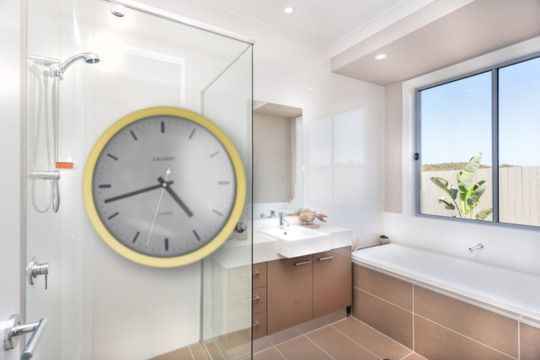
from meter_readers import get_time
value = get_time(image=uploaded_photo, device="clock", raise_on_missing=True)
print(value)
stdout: 4:42:33
